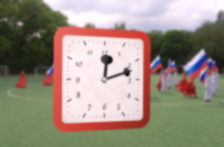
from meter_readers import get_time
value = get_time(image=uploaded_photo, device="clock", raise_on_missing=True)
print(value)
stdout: 12:12
